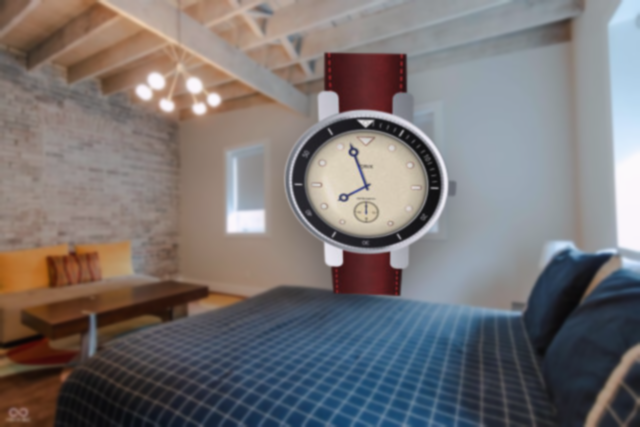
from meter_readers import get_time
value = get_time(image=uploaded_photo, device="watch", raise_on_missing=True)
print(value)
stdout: 7:57
